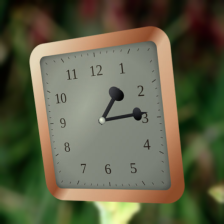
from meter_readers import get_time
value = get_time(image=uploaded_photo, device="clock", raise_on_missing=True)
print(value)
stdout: 1:14
